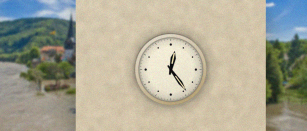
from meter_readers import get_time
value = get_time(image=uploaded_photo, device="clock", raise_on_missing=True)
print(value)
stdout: 12:24
